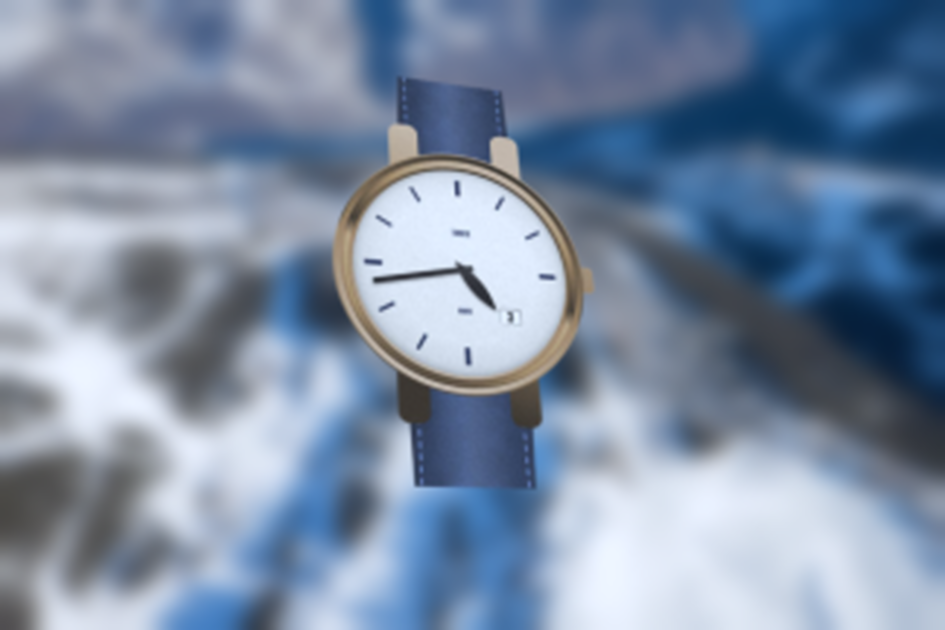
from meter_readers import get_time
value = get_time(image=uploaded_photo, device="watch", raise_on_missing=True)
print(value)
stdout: 4:43
